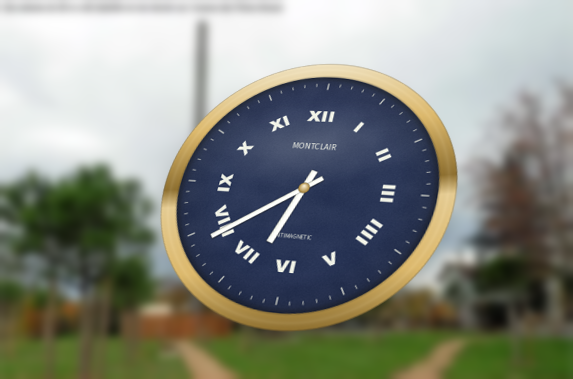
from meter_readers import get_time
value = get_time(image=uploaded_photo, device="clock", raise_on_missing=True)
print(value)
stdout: 6:39
